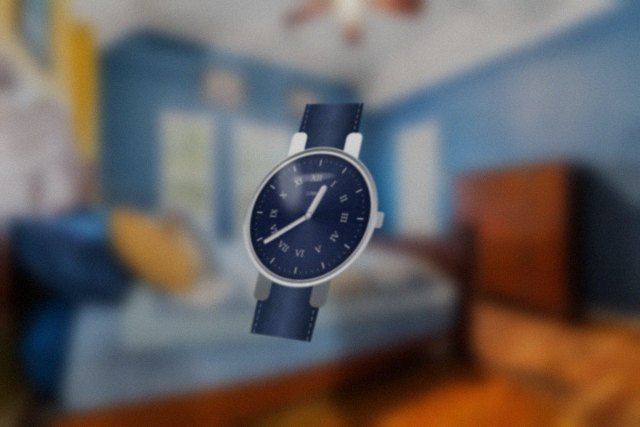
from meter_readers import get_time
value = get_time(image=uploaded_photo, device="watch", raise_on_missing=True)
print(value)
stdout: 12:39
